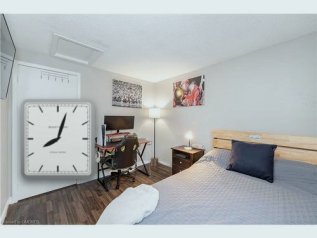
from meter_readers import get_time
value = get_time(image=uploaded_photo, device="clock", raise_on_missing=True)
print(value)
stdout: 8:03
